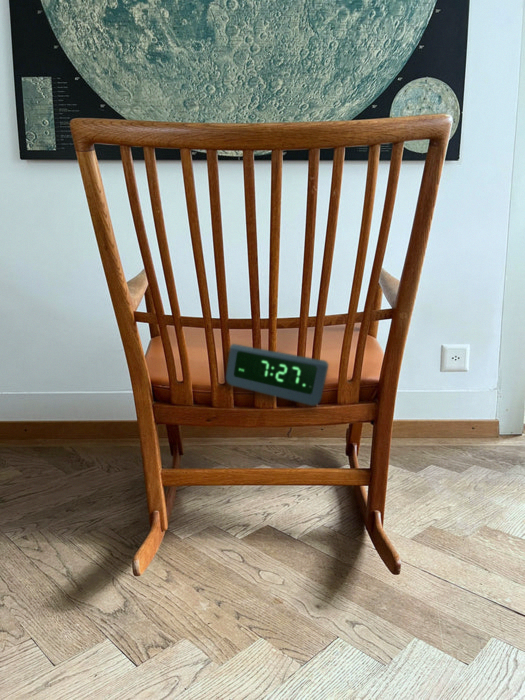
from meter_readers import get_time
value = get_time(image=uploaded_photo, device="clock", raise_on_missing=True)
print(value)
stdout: 7:27
